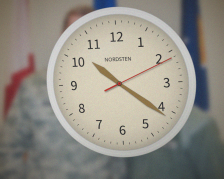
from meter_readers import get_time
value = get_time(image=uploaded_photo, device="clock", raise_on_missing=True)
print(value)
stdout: 10:21:11
